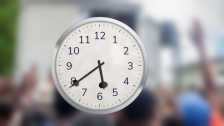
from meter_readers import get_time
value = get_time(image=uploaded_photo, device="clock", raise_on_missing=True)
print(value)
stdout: 5:39
